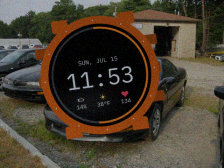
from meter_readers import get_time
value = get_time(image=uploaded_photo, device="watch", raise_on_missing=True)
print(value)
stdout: 11:53
